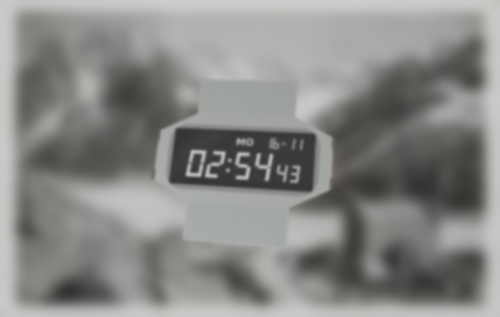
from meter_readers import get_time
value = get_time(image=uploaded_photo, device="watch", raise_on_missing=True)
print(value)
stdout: 2:54:43
